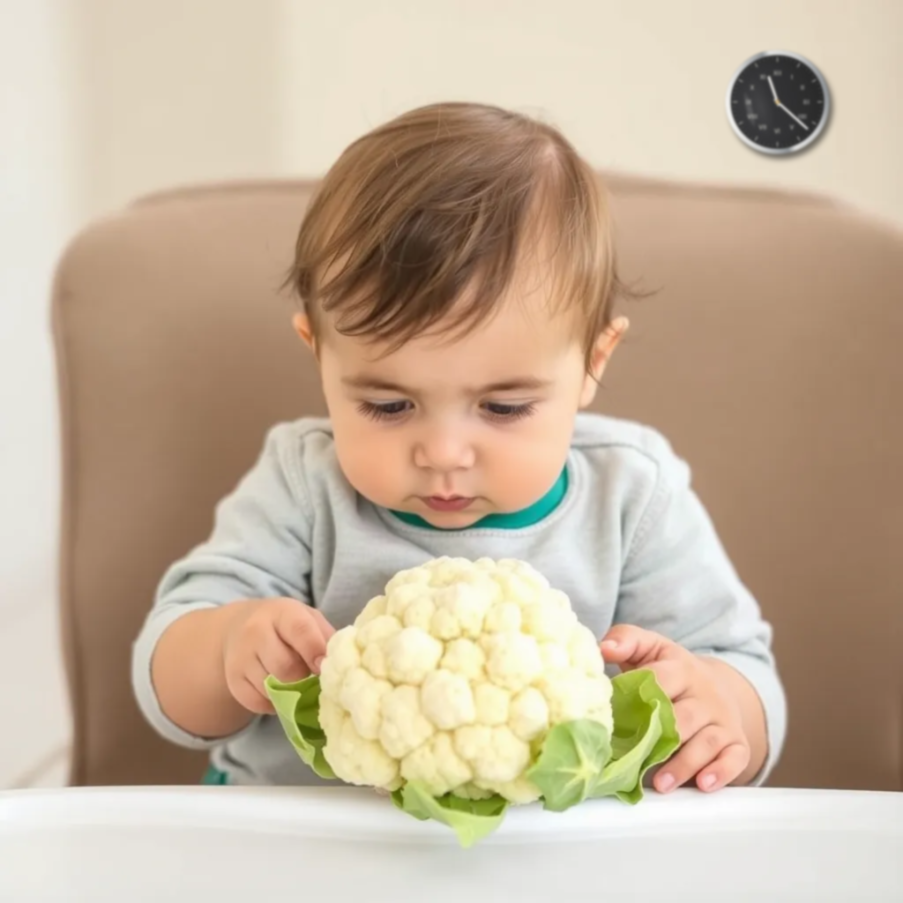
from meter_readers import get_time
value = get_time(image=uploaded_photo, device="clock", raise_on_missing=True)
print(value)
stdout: 11:22
